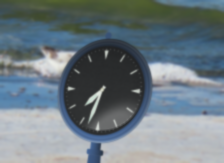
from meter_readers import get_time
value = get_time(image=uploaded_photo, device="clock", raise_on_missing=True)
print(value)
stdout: 7:33
